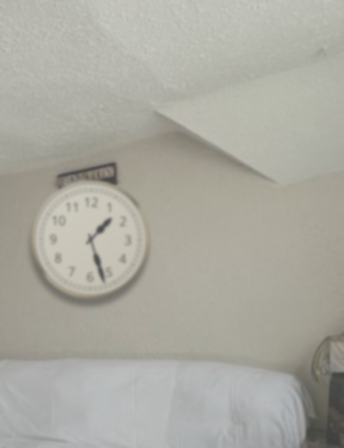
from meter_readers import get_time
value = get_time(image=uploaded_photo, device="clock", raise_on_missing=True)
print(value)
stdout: 1:27
